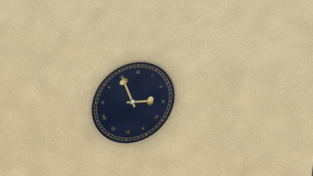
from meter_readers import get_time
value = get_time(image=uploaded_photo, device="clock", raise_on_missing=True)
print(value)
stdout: 2:55
